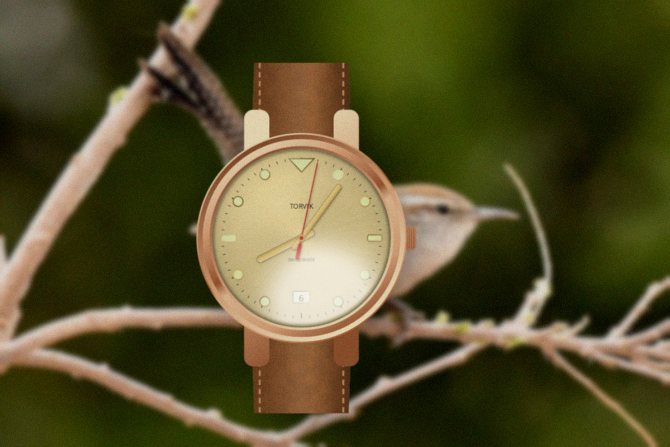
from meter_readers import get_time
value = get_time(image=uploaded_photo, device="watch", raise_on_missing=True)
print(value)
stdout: 8:06:02
